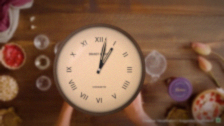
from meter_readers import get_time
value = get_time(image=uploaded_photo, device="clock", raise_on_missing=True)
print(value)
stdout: 1:02
